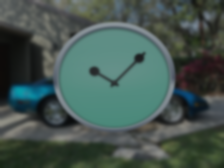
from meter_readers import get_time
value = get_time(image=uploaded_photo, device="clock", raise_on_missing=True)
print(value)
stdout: 10:07
